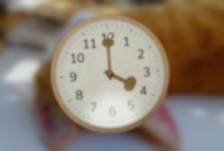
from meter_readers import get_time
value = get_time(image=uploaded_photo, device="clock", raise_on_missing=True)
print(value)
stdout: 4:00
